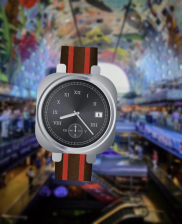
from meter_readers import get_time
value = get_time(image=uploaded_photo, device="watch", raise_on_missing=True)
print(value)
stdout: 8:23
